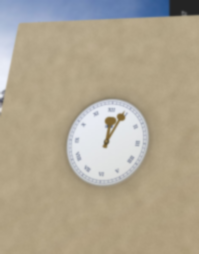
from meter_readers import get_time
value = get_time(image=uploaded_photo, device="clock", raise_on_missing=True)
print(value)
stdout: 12:04
